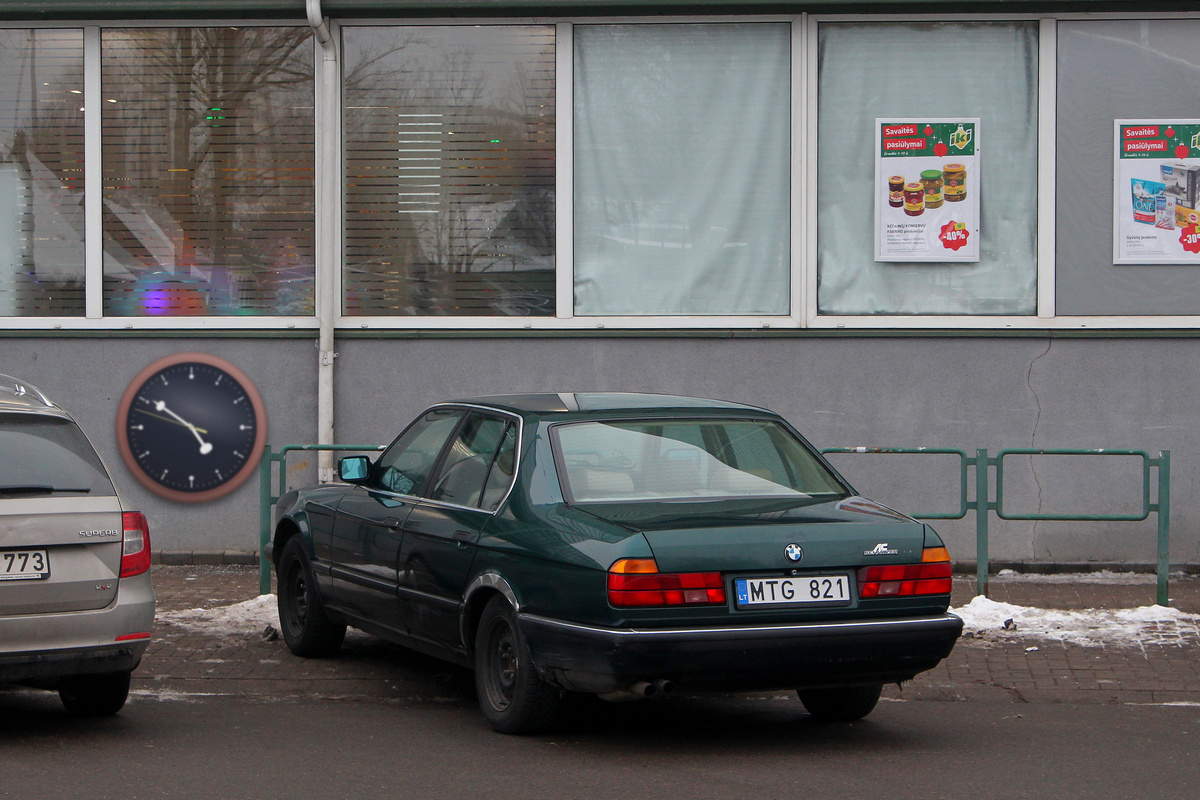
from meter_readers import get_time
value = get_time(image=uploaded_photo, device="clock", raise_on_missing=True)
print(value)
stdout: 4:50:48
